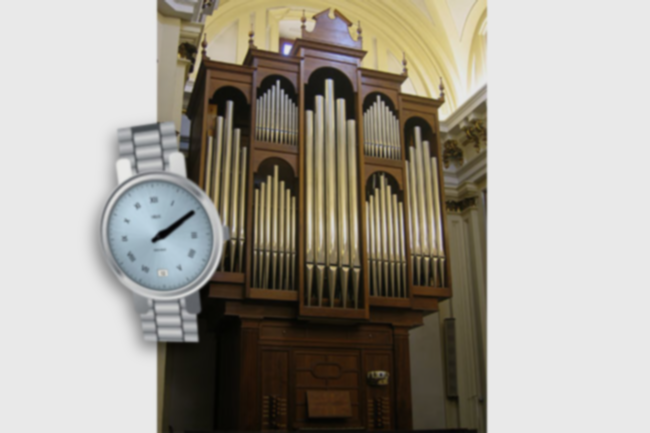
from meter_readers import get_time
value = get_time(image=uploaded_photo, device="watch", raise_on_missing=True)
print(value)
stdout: 2:10
